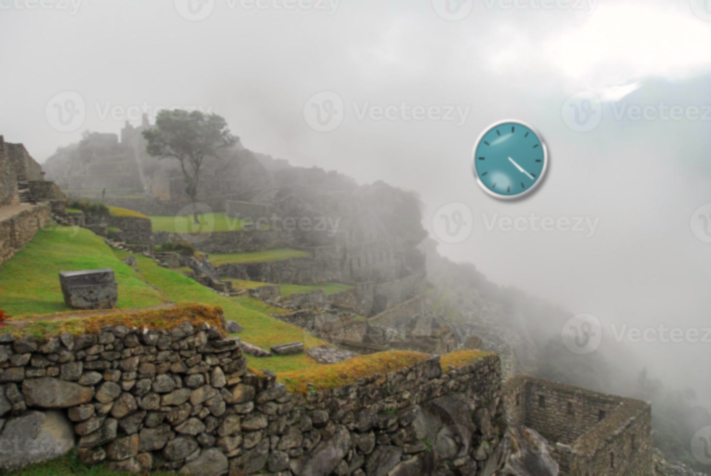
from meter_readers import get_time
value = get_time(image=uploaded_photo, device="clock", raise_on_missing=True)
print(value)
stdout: 4:21
